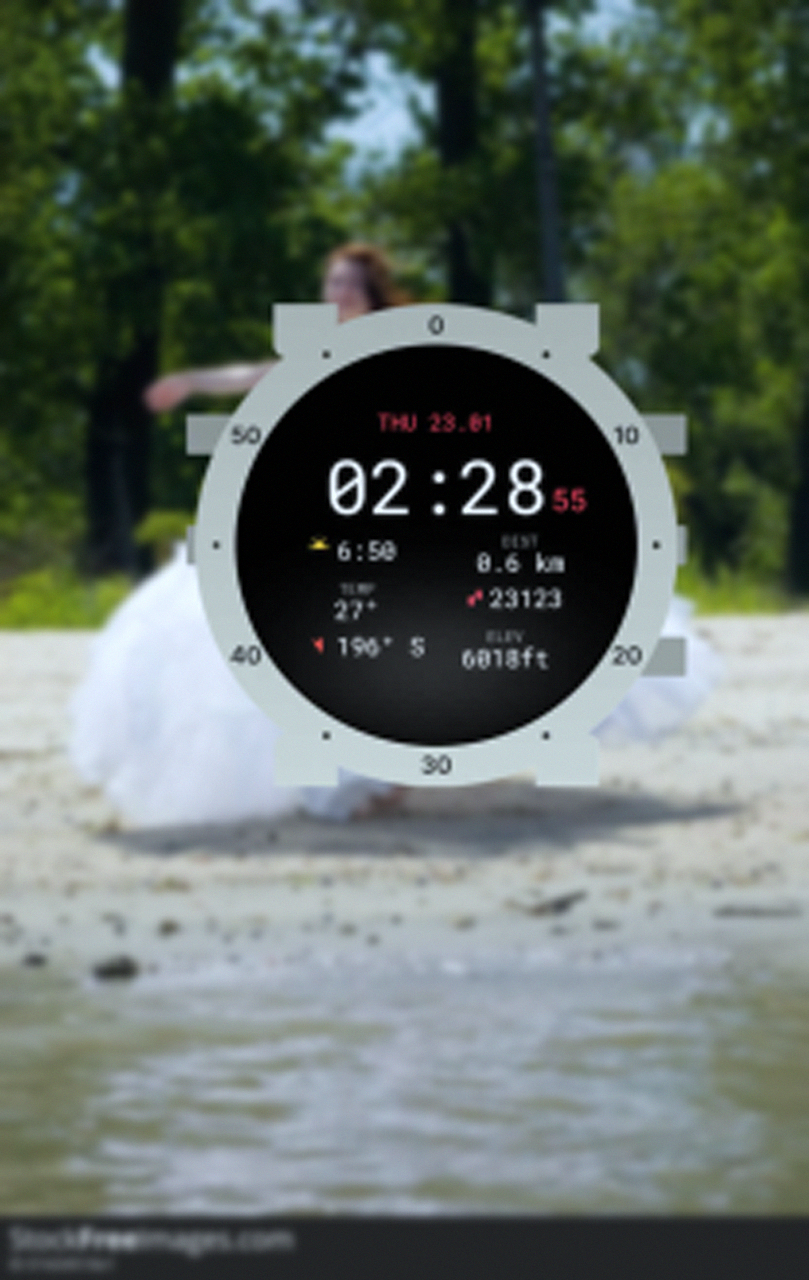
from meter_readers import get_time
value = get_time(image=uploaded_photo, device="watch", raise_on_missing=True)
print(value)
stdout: 2:28:55
